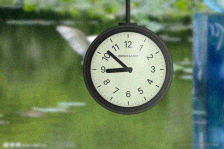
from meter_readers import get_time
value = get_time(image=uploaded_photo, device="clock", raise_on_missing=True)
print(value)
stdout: 8:52
